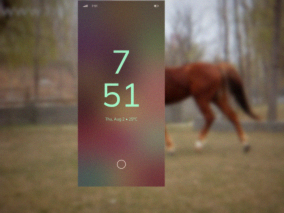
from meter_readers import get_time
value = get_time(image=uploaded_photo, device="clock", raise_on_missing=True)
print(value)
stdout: 7:51
